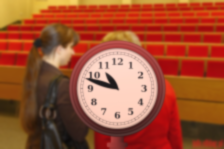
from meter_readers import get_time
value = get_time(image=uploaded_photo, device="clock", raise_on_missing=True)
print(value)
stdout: 10:48
